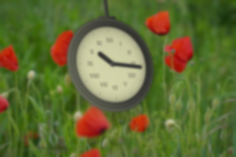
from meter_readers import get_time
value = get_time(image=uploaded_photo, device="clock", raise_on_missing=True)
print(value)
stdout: 10:16
